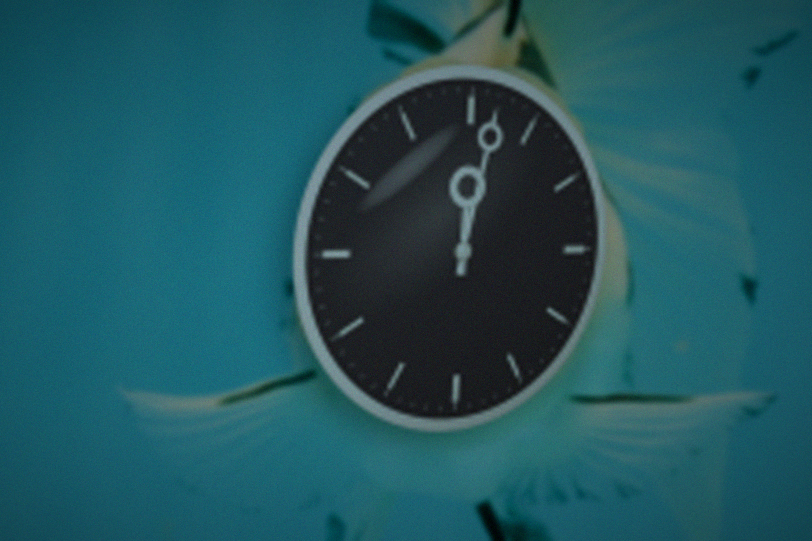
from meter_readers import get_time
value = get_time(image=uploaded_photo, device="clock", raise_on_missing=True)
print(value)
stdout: 12:02
